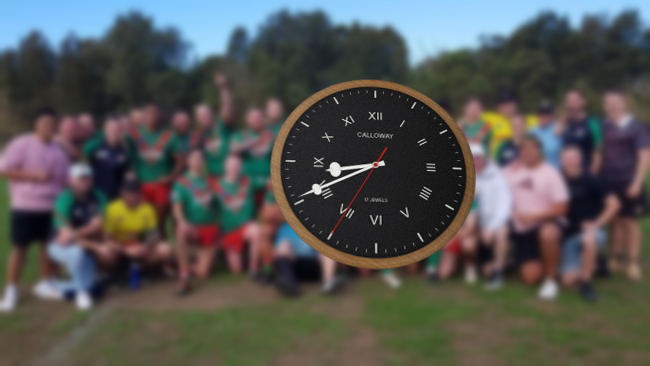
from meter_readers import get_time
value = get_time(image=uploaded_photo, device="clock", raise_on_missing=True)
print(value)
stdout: 8:40:35
